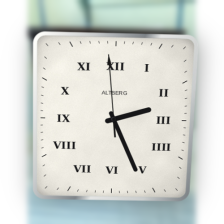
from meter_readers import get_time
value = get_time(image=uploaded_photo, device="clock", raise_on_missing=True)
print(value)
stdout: 2:25:59
